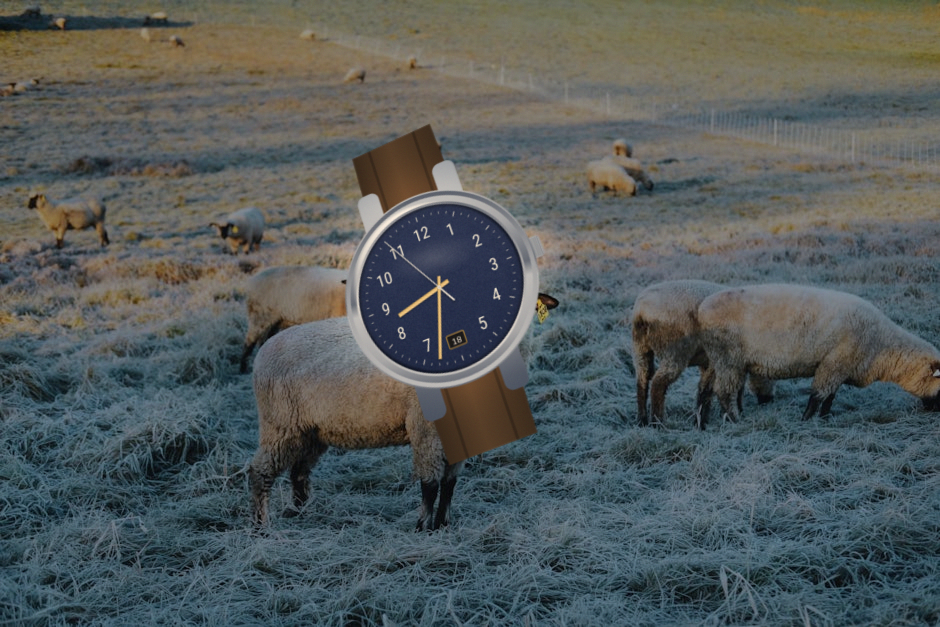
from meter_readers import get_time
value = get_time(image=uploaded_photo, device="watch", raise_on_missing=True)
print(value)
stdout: 8:32:55
